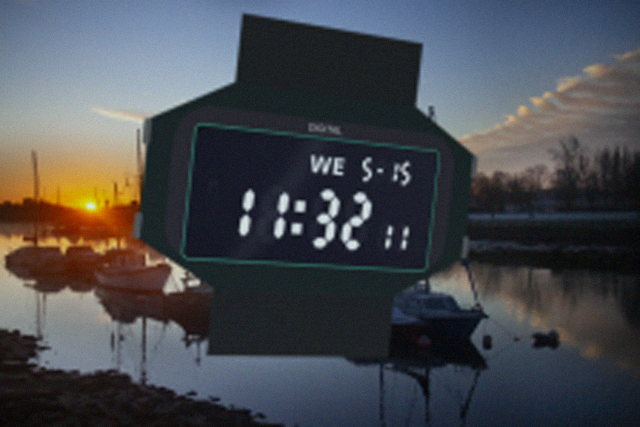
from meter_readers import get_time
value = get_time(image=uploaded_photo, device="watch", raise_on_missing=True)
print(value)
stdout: 11:32:11
